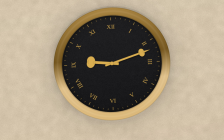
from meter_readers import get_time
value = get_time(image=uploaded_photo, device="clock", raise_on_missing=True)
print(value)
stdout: 9:12
